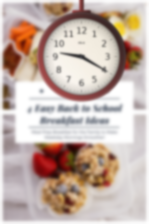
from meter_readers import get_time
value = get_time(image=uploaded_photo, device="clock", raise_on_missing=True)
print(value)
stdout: 9:20
